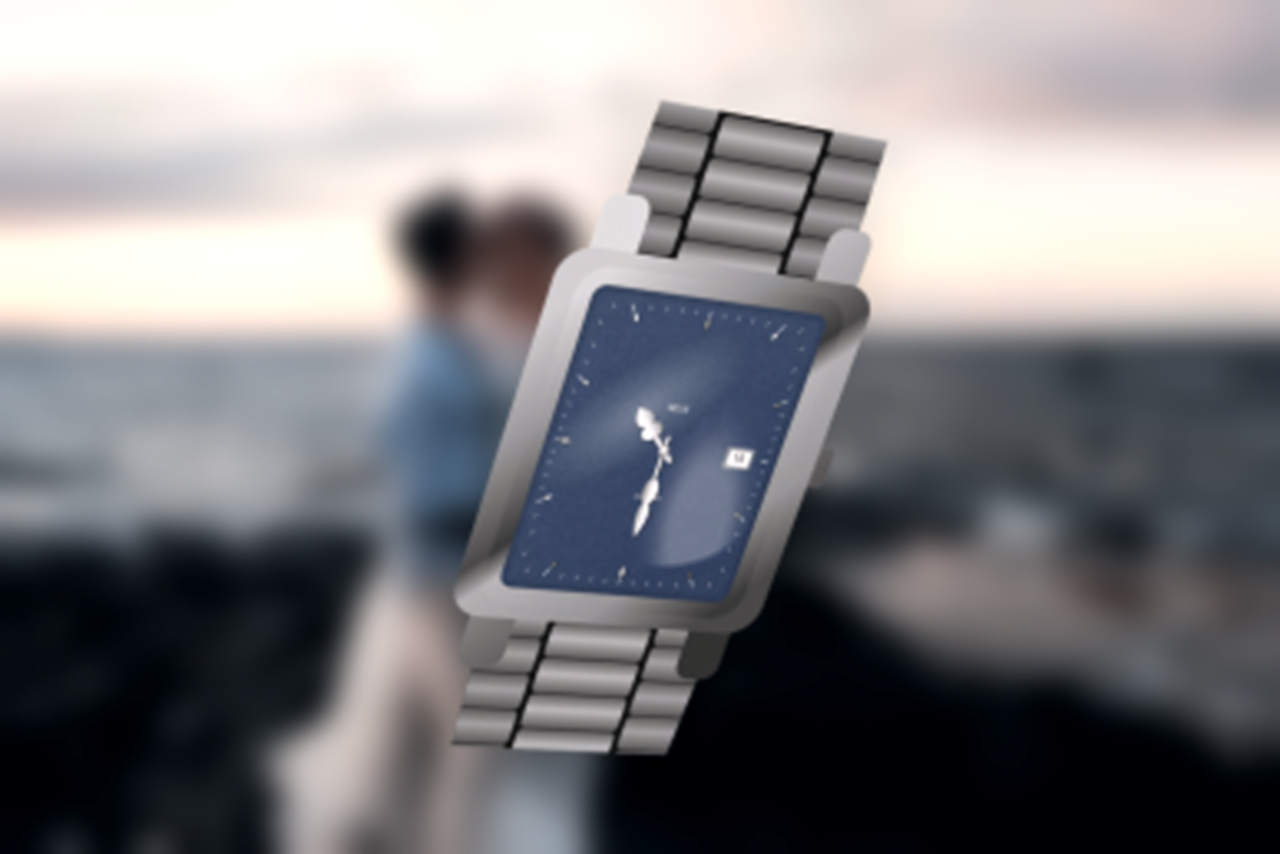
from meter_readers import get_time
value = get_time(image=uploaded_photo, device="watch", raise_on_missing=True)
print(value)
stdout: 10:30
